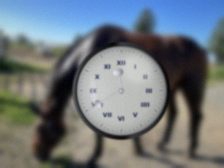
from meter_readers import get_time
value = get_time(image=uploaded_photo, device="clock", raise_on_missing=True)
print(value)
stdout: 11:40
